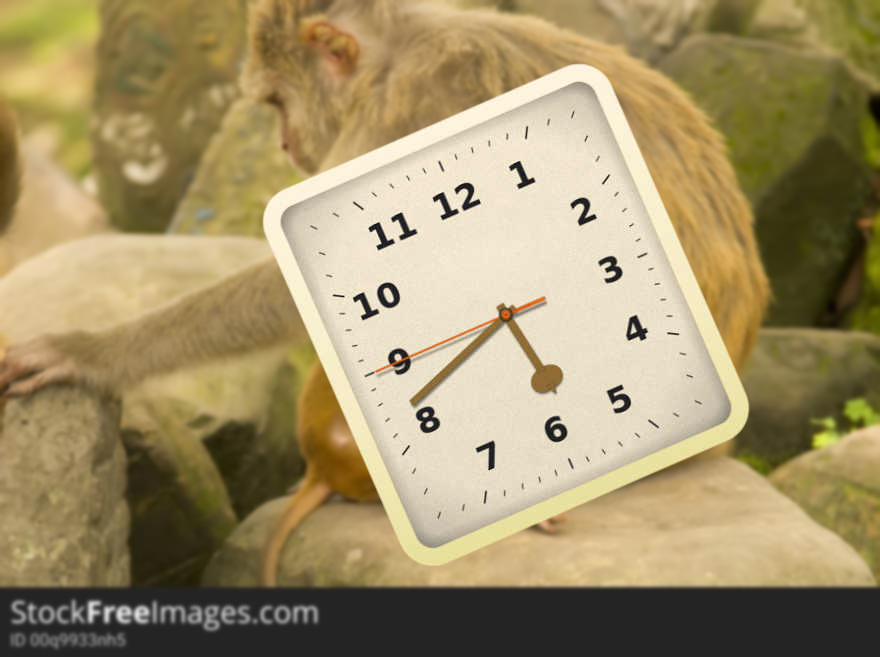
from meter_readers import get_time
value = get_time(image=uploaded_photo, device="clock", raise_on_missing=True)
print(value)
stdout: 5:41:45
